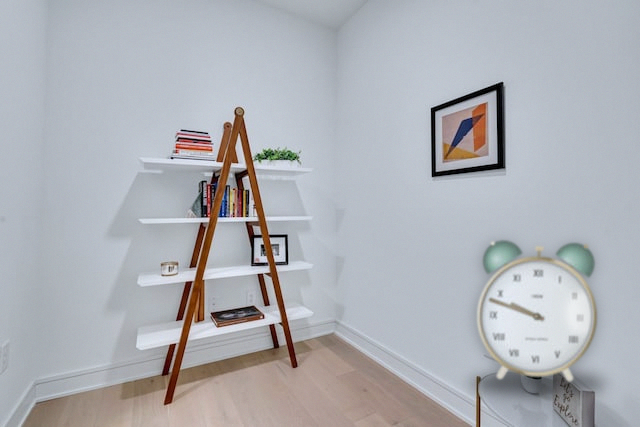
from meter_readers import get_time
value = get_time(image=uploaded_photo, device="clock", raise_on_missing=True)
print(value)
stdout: 9:48
